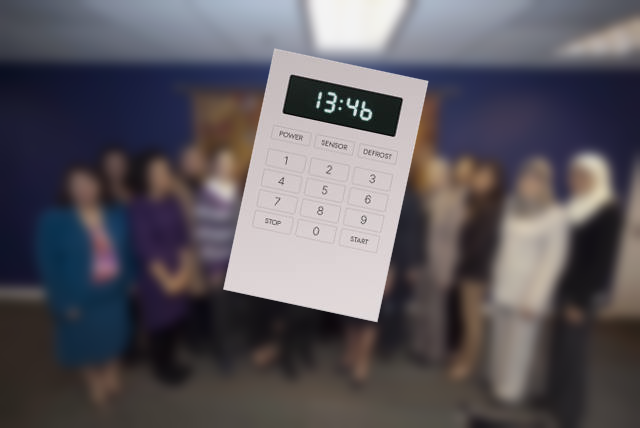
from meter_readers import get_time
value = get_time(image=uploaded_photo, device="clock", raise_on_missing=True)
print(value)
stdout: 13:46
